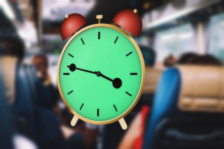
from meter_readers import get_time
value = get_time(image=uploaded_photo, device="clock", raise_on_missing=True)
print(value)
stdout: 3:47
